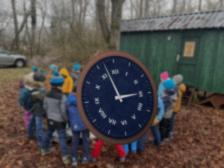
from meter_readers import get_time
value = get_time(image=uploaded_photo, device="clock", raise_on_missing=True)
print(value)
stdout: 2:57
